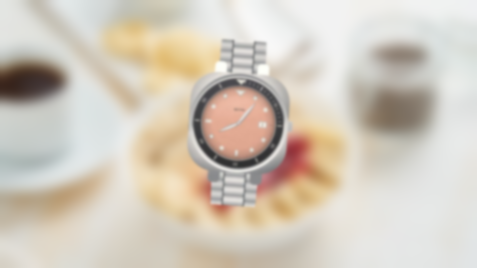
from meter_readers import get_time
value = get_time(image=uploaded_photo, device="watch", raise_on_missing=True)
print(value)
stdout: 8:06
